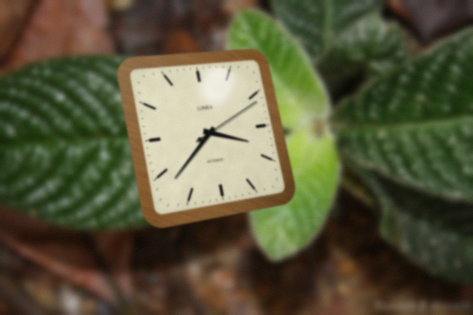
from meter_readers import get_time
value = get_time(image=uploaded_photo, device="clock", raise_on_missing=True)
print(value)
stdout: 3:38:11
